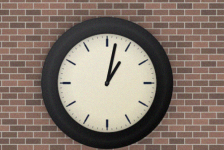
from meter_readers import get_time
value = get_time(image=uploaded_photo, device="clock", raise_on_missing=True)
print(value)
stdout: 1:02
